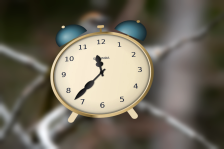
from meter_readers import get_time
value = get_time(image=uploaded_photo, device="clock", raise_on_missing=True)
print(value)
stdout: 11:37
